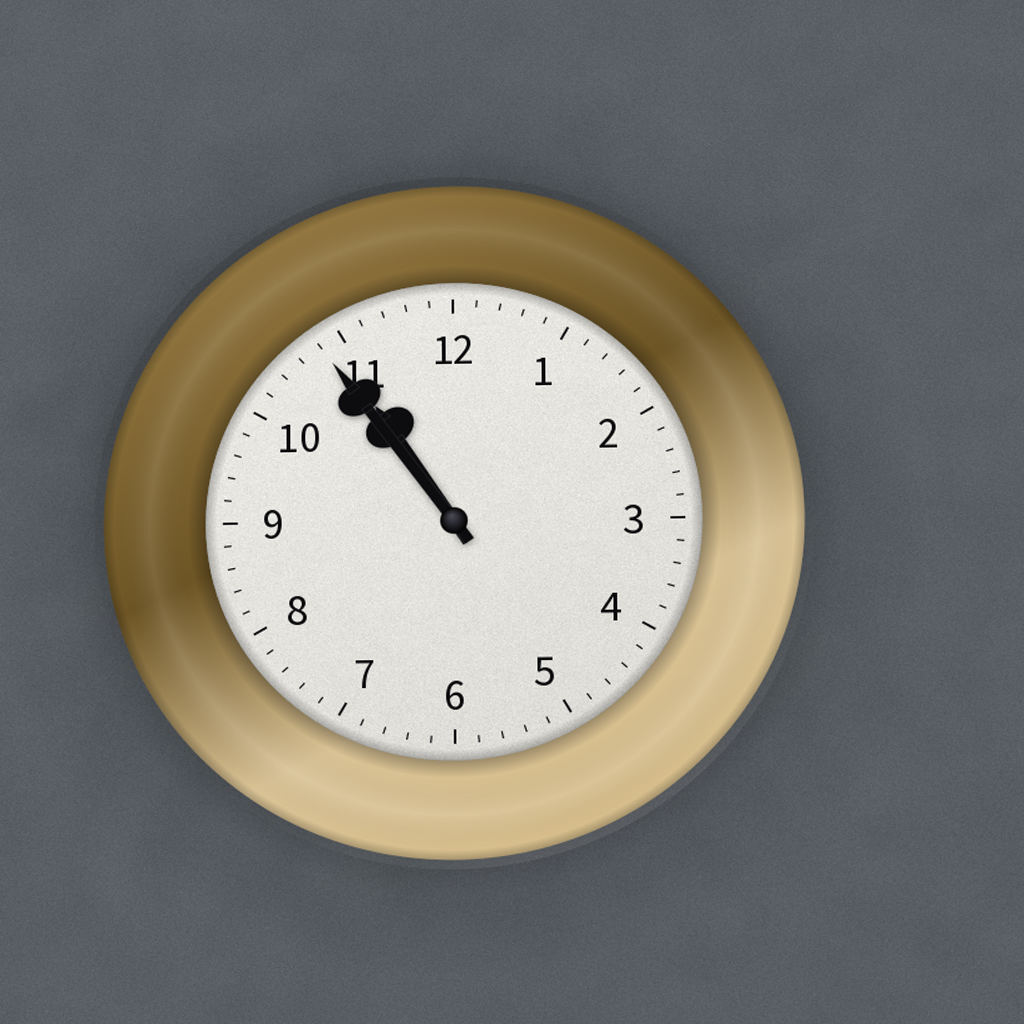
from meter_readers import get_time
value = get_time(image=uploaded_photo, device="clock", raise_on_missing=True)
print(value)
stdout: 10:54
